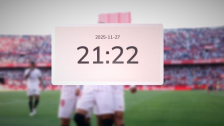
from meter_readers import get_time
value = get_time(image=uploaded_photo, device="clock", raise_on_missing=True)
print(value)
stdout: 21:22
